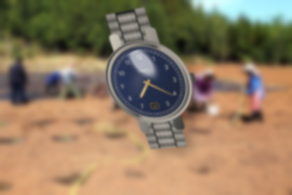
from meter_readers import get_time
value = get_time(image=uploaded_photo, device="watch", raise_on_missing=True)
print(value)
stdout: 7:21
